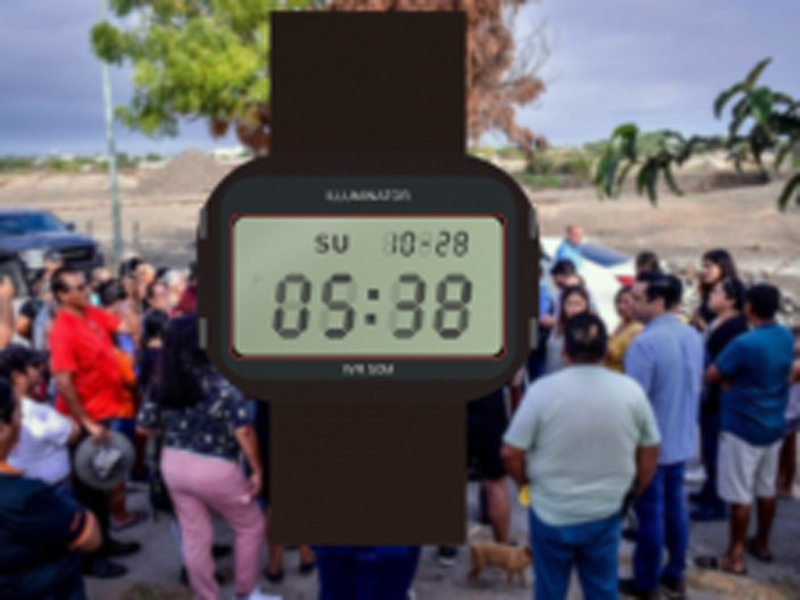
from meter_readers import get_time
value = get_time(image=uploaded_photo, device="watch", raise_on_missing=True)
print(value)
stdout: 5:38
